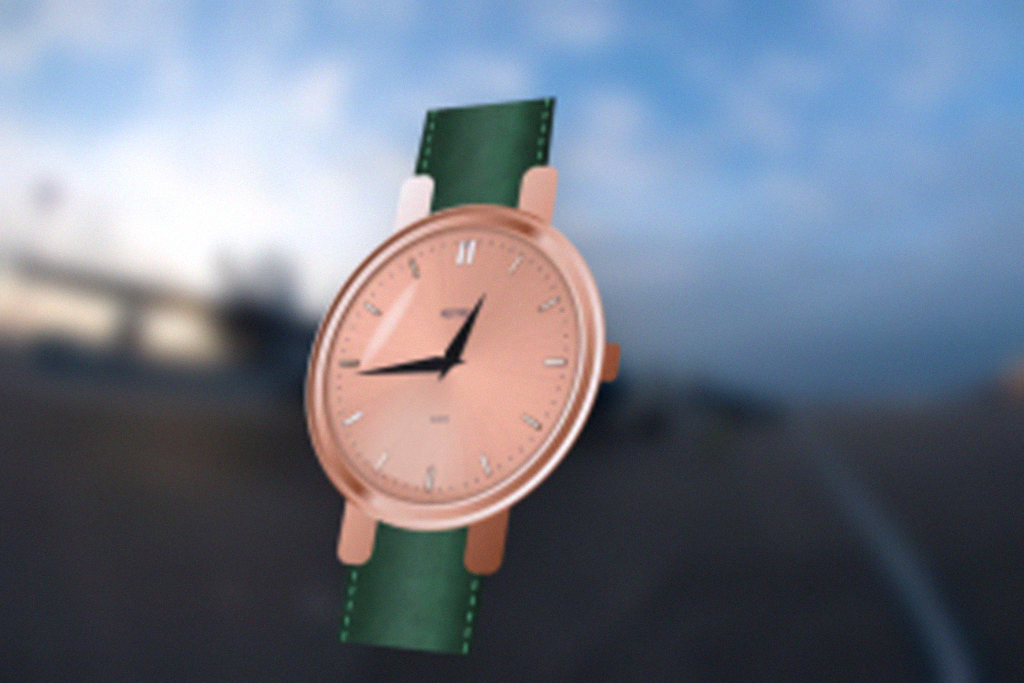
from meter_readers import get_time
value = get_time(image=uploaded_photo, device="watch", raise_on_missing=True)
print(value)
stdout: 12:44
